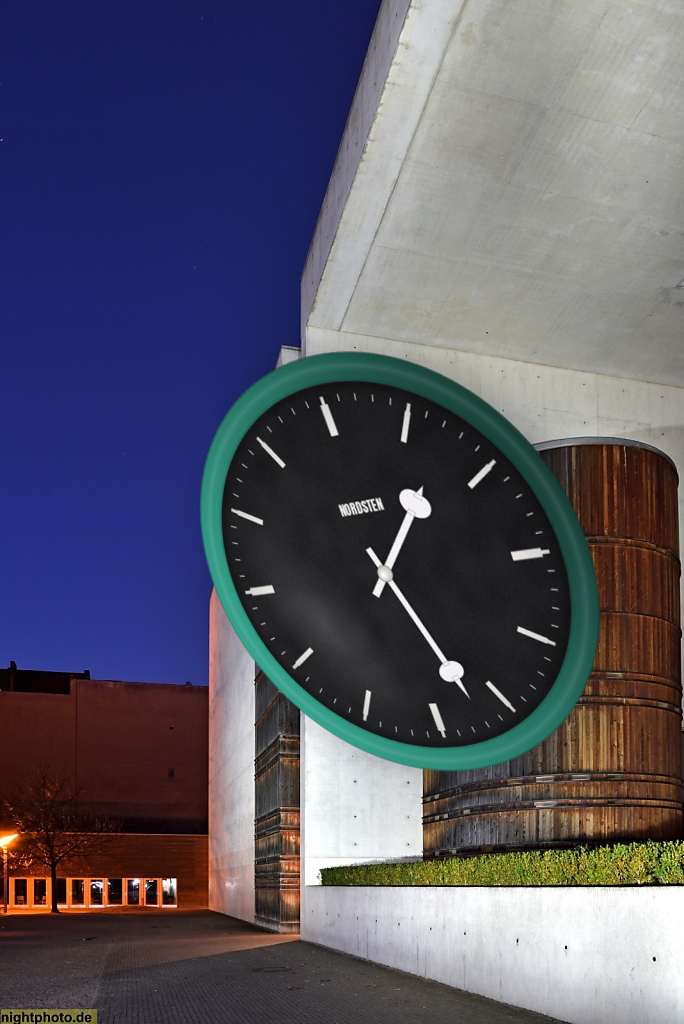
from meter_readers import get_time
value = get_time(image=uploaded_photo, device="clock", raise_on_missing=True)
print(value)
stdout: 1:27
